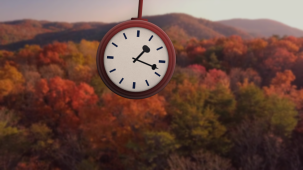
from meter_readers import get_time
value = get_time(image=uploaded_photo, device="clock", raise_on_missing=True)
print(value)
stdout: 1:18
